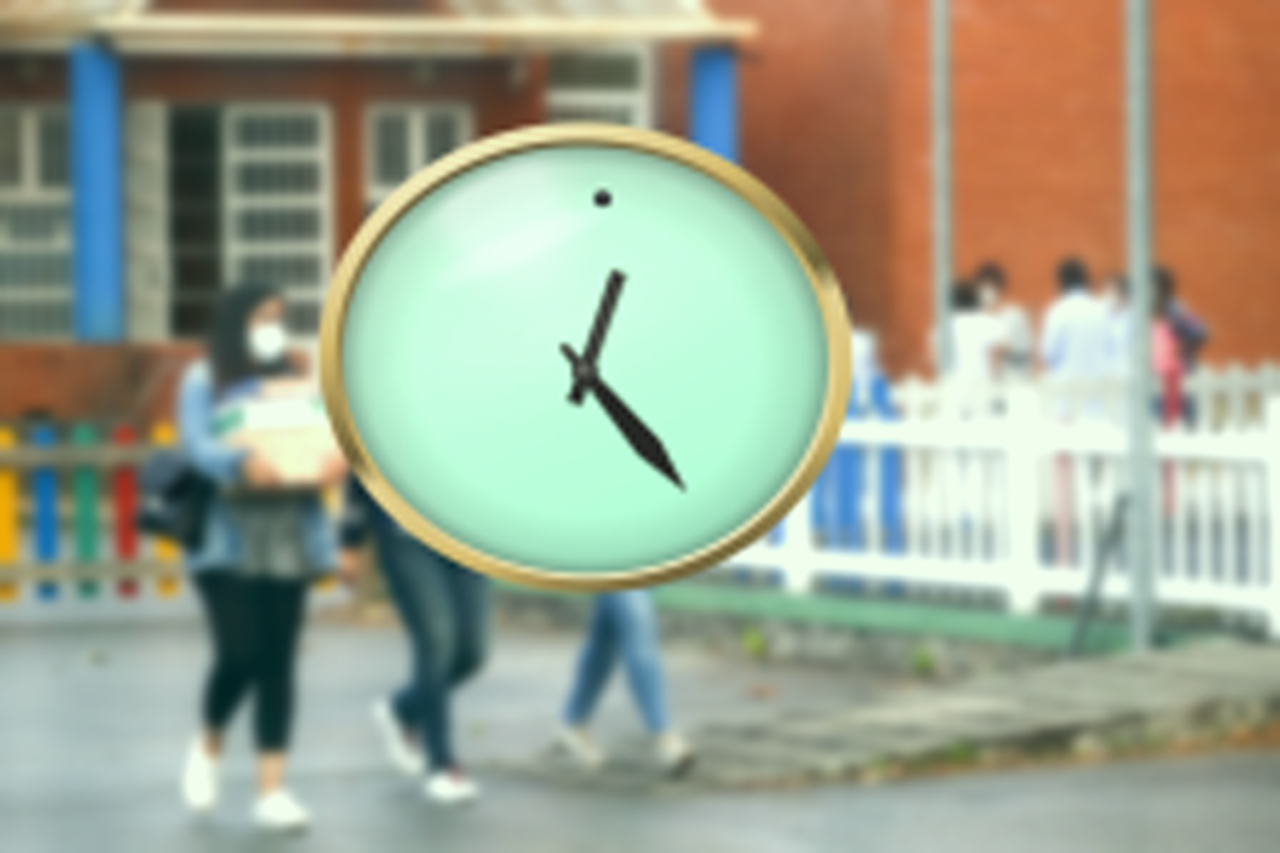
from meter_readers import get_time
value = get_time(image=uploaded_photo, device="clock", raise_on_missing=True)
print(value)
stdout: 12:23
